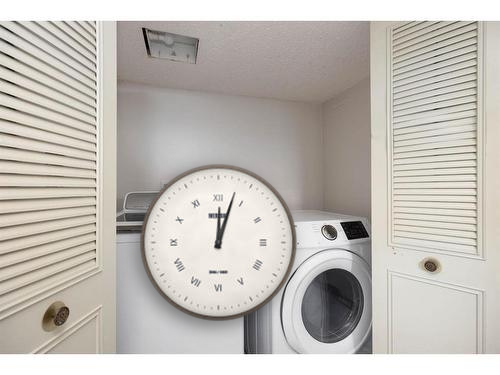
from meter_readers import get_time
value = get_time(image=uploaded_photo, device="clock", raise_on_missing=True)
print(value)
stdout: 12:03
